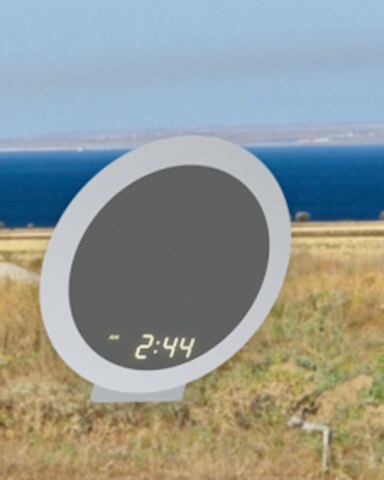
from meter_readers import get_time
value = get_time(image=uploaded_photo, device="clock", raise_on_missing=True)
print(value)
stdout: 2:44
